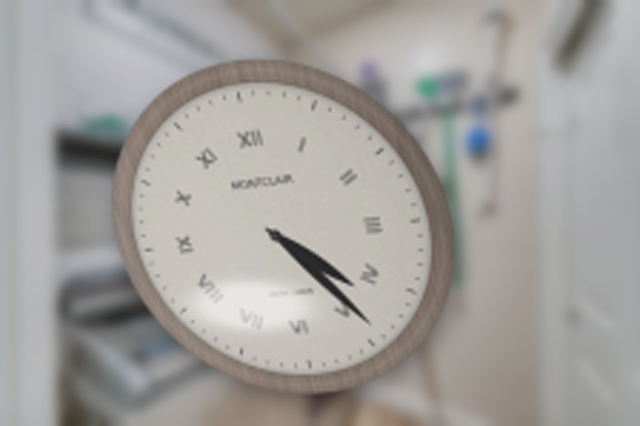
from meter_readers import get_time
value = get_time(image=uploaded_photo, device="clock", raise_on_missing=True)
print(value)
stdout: 4:24
